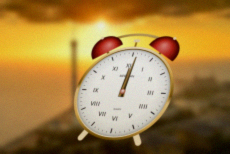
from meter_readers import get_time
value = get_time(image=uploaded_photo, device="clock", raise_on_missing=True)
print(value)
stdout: 12:01
